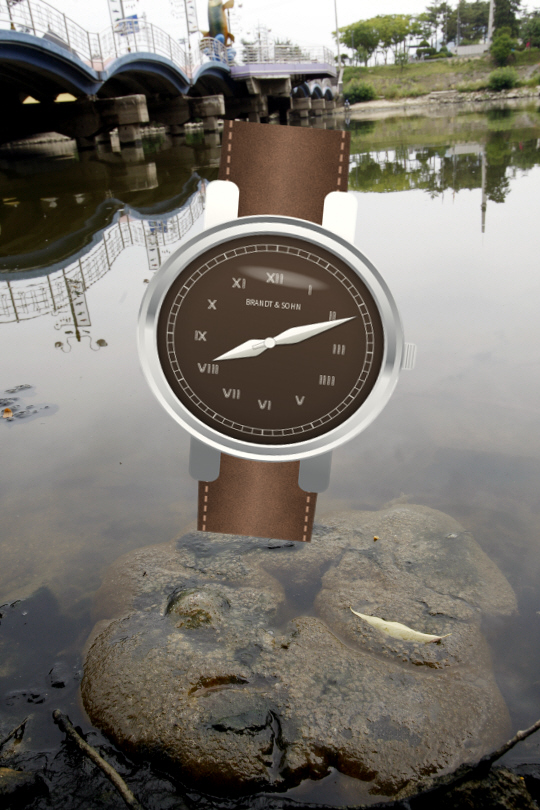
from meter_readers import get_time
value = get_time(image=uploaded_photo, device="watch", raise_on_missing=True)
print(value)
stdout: 8:11
